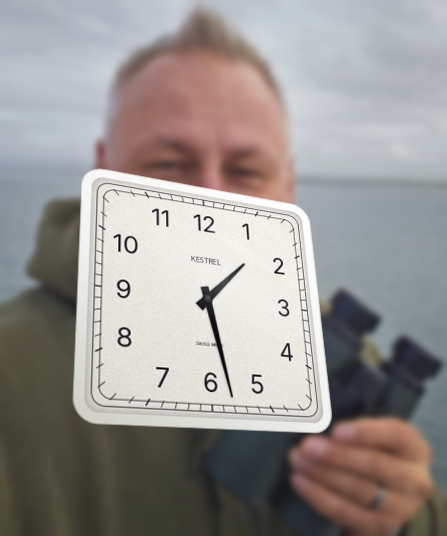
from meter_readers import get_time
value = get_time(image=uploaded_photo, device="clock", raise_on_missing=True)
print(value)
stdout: 1:28
